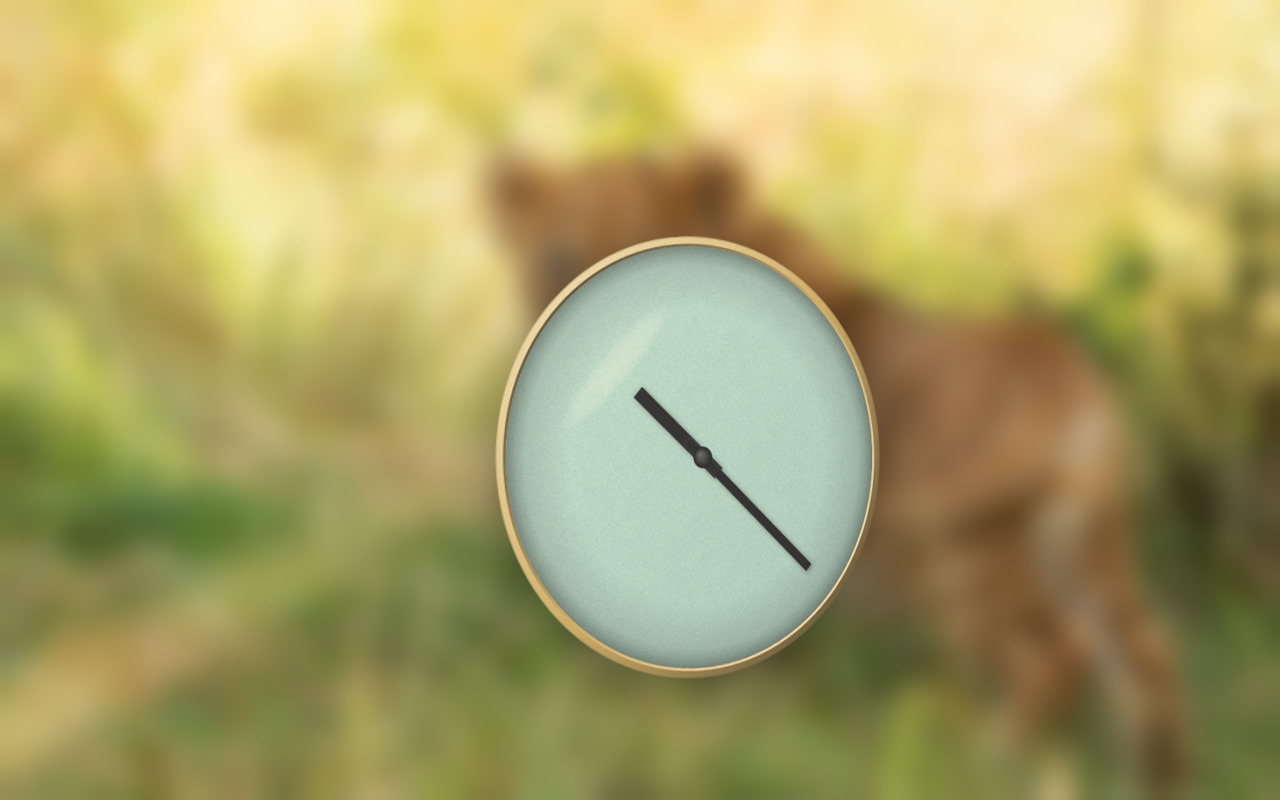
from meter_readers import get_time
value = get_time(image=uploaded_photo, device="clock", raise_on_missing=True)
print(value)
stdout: 10:22
